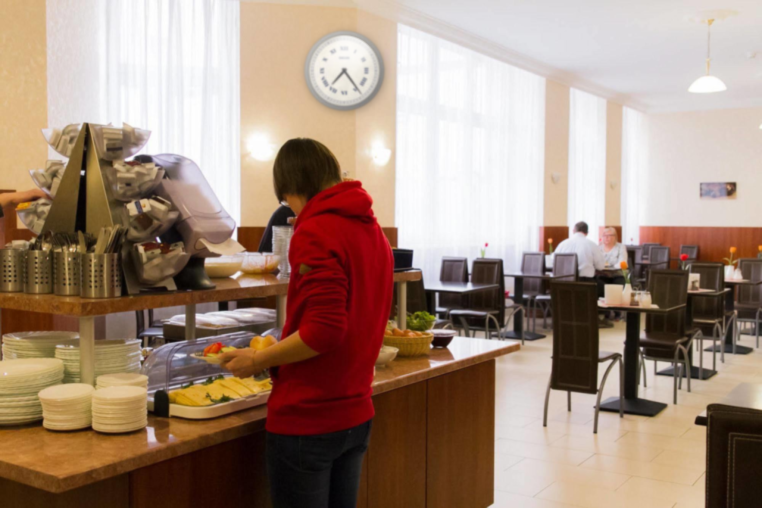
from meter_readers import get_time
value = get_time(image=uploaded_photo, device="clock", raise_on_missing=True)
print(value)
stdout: 7:24
